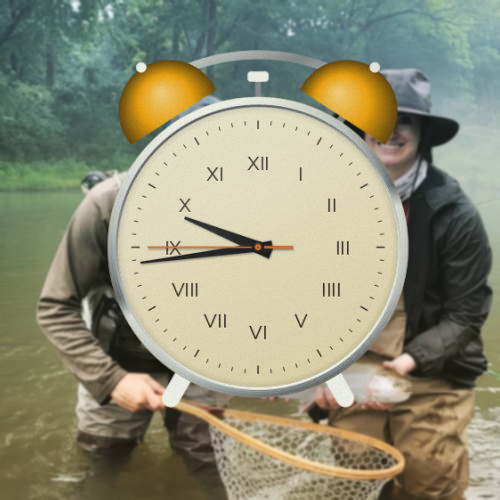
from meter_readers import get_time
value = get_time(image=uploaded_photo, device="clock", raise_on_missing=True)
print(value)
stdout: 9:43:45
